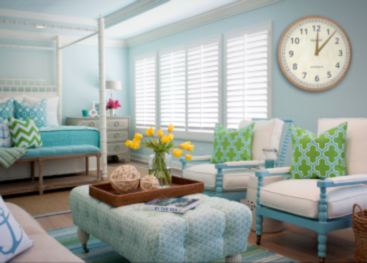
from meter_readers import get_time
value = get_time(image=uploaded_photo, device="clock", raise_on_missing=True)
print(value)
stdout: 12:07
